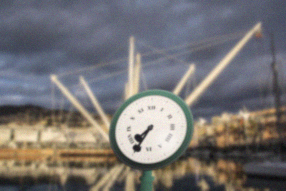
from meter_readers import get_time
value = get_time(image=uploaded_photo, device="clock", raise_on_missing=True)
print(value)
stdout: 7:35
